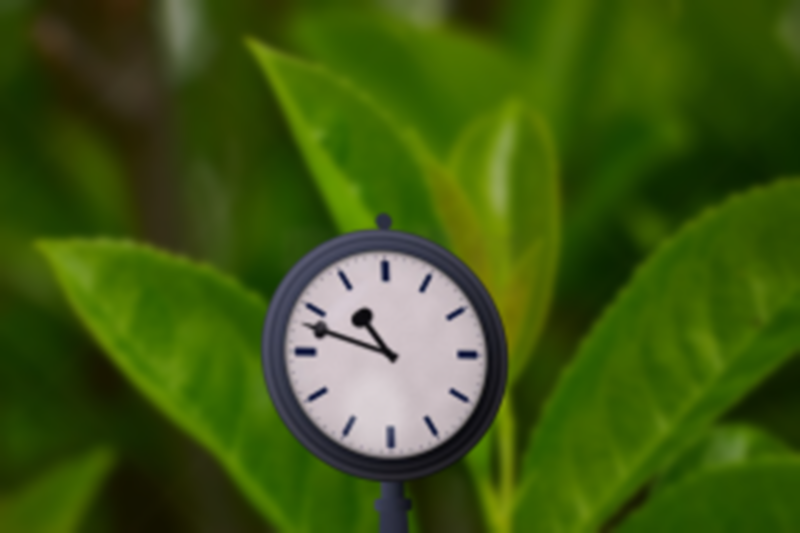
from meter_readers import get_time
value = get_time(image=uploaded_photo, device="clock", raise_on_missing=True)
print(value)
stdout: 10:48
